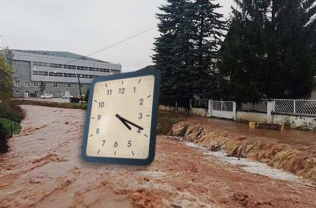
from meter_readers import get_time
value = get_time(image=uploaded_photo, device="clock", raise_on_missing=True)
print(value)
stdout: 4:19
